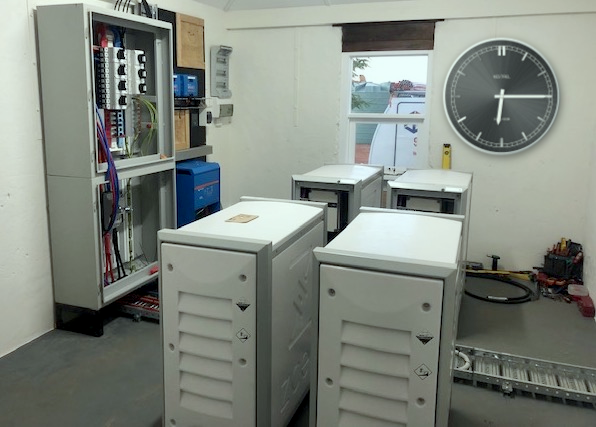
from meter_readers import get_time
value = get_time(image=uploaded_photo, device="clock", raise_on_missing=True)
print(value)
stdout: 6:15
